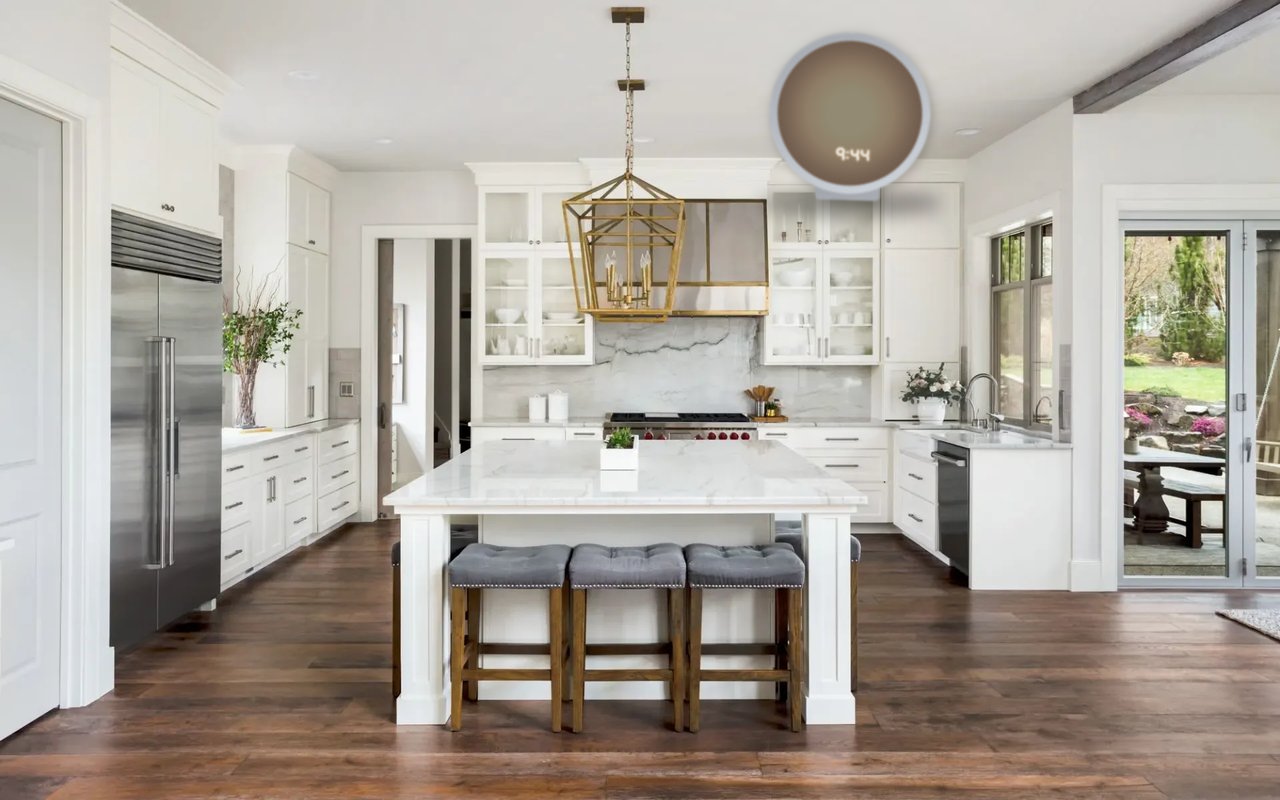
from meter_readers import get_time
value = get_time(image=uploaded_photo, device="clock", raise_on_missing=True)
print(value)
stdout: 9:44
